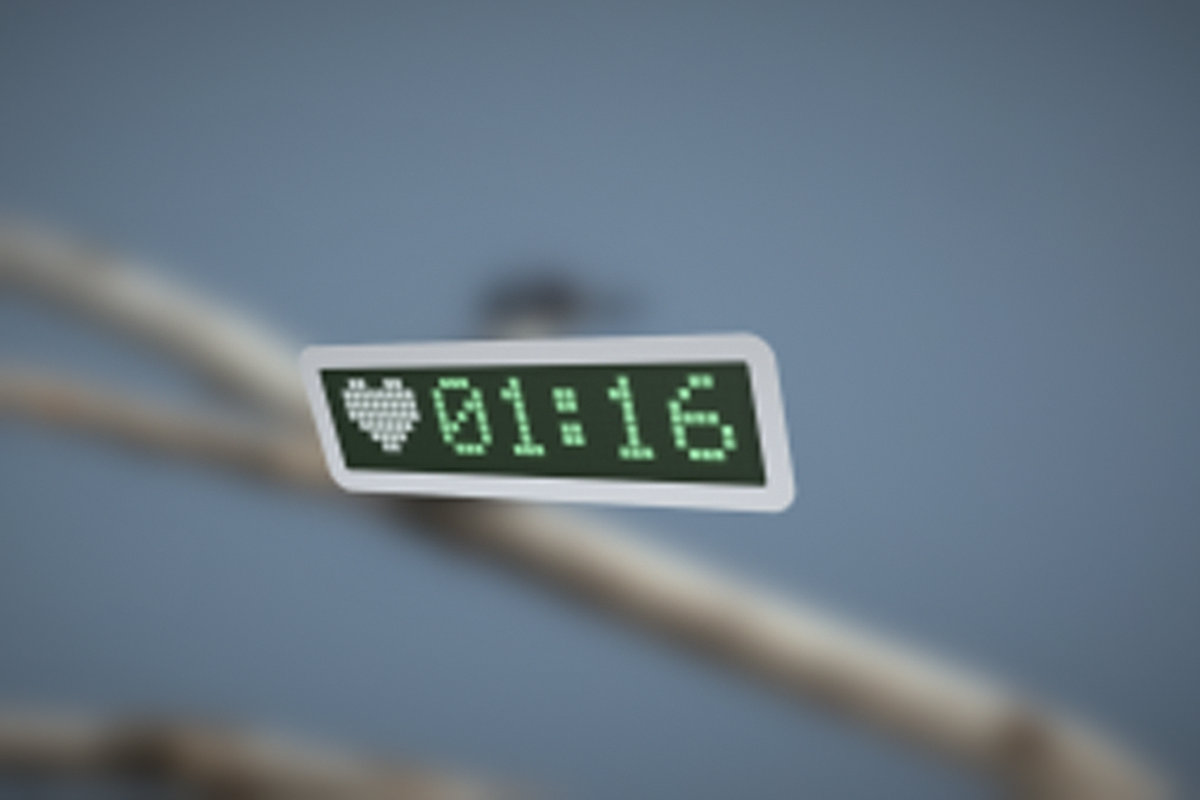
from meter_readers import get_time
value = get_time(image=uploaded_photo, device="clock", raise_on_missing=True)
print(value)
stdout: 1:16
